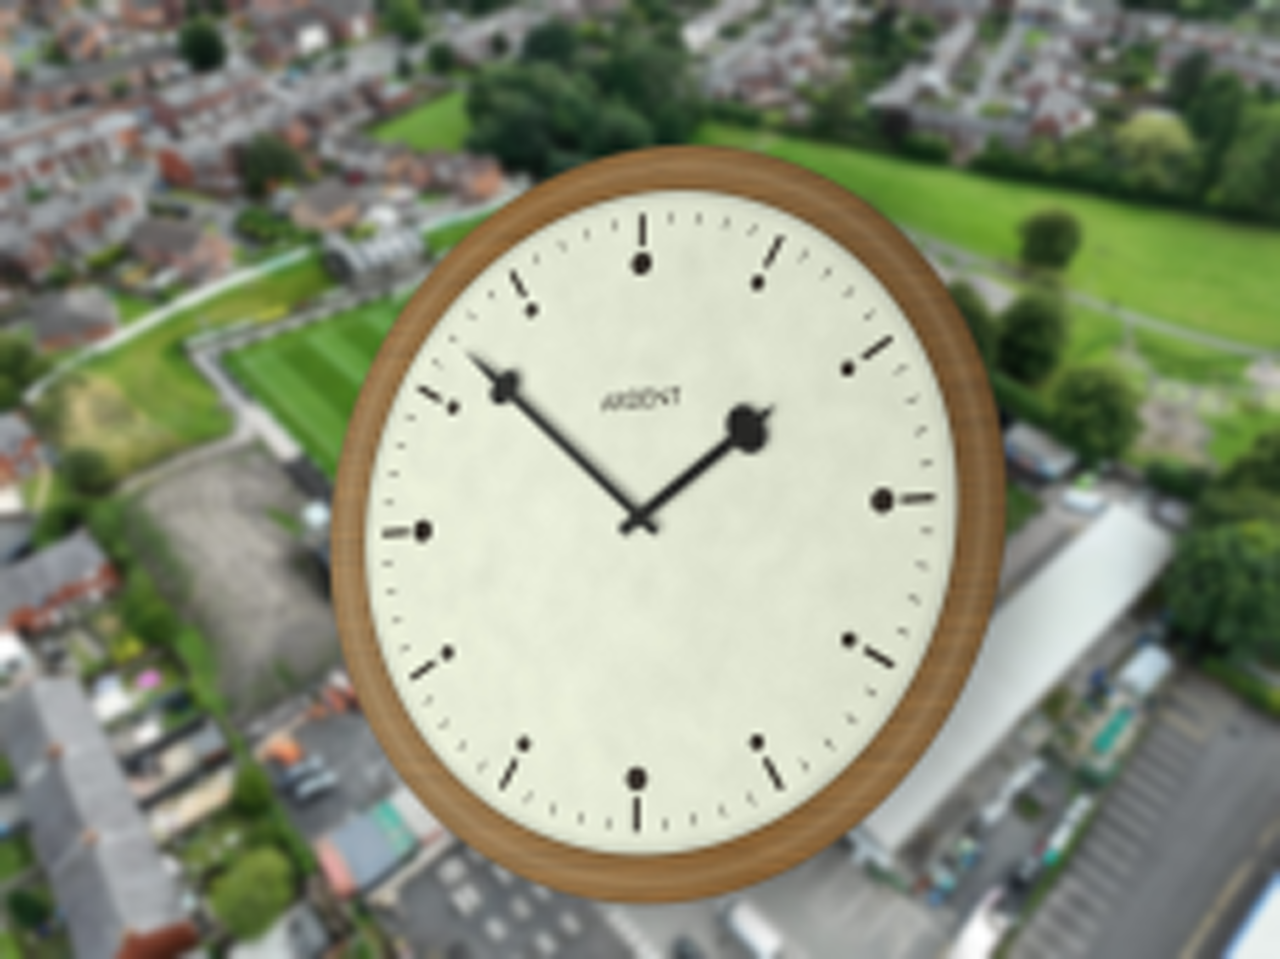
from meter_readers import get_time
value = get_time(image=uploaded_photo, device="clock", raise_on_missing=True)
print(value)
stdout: 1:52
